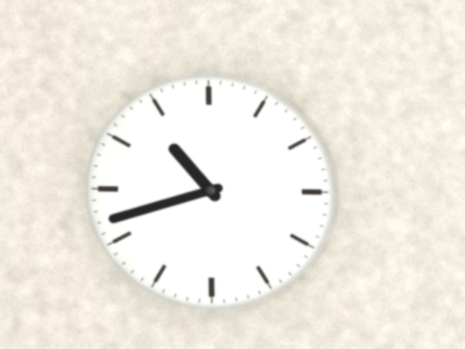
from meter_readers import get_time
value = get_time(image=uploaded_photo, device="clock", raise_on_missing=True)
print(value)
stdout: 10:42
